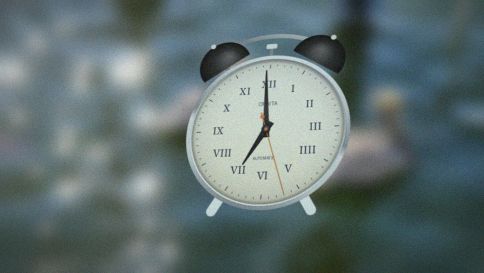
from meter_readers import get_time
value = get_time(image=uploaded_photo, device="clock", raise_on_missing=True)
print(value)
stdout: 6:59:27
